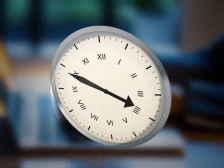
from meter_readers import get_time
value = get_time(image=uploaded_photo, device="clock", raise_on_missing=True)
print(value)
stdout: 3:49
